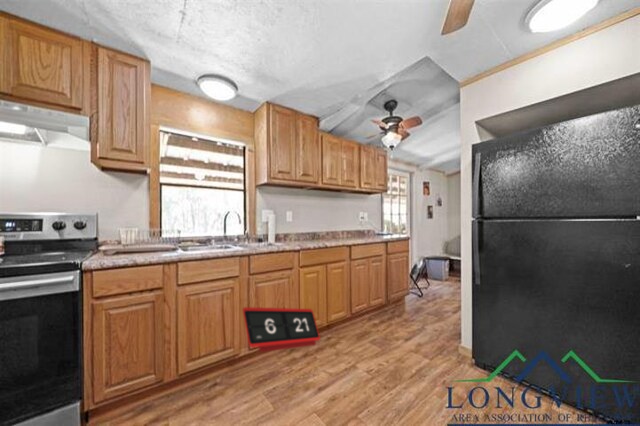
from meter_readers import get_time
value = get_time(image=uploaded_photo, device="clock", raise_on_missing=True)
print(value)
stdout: 6:21
